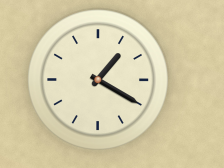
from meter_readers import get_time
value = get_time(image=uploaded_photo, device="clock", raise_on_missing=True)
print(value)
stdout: 1:20
